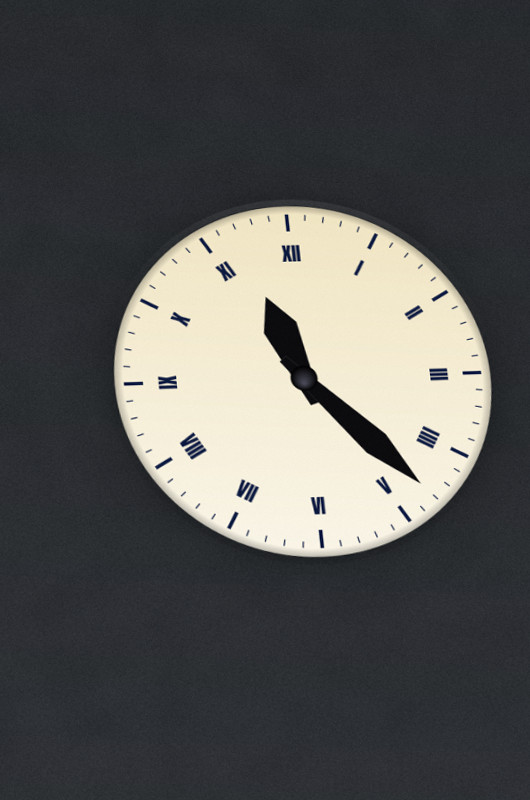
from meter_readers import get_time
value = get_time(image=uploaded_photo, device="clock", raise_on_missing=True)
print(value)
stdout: 11:23
